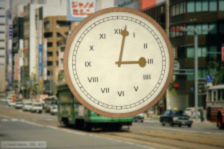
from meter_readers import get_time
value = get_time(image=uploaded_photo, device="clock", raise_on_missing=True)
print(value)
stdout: 3:02
